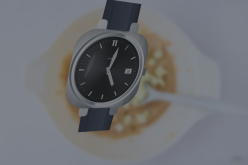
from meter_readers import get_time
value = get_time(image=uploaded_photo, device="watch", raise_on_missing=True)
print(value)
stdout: 5:02
